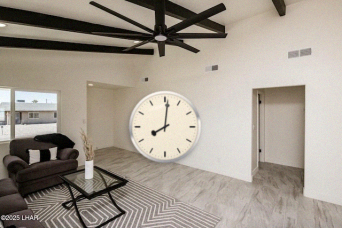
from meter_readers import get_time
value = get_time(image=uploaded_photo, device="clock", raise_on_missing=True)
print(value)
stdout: 8:01
